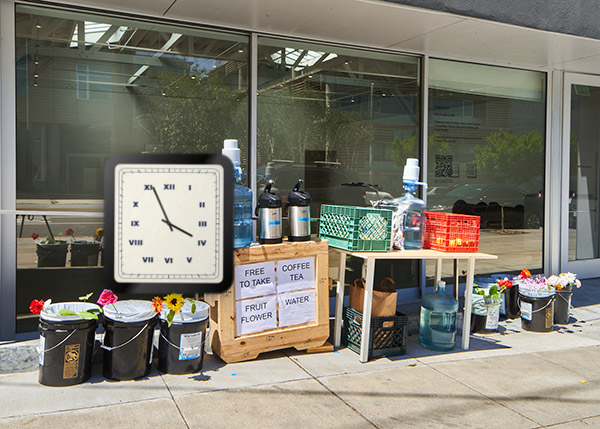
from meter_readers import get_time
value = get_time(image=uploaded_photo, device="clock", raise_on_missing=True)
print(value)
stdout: 3:56
